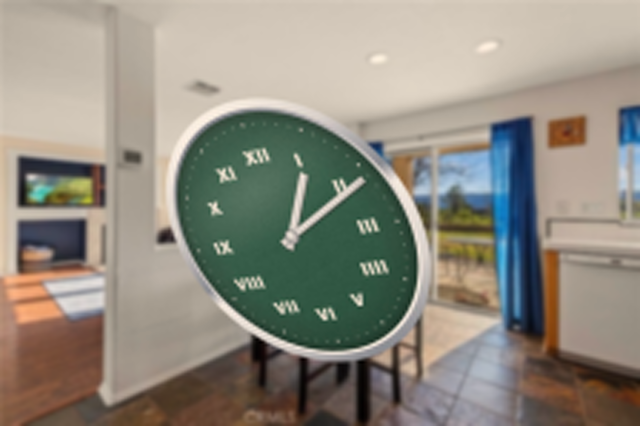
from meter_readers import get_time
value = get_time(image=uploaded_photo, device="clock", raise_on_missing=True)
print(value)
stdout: 1:11
